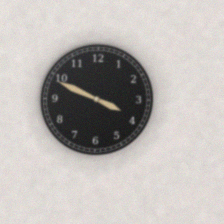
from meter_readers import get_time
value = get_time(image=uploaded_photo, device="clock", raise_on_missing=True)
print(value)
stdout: 3:49
